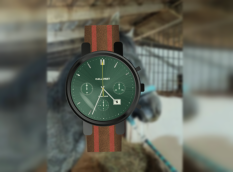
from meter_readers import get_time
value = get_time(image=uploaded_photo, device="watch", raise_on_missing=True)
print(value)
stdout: 4:34
